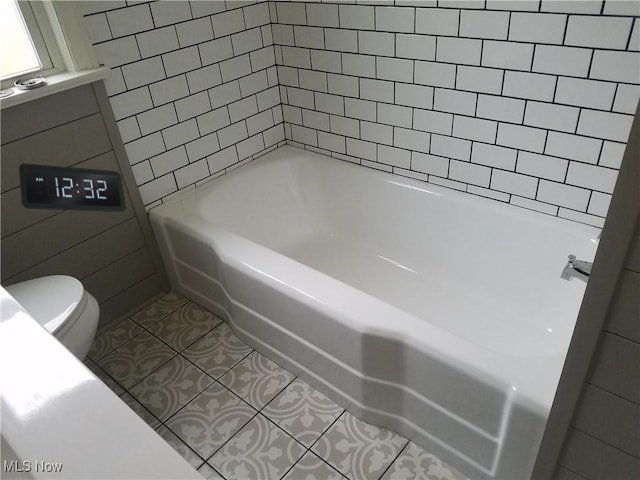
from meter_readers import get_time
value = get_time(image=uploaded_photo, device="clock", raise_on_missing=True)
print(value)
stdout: 12:32
